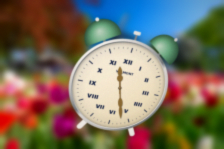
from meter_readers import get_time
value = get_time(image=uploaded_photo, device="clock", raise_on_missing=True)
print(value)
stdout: 11:27
